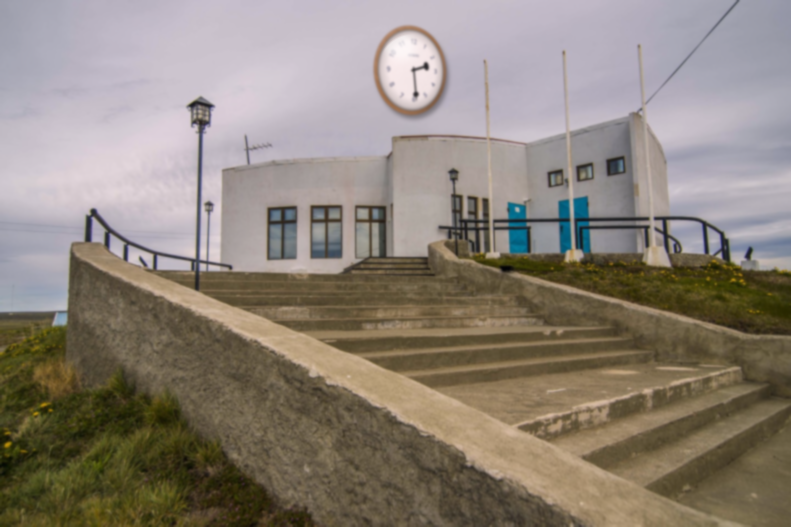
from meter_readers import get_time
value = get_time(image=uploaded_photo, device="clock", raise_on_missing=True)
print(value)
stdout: 2:29
